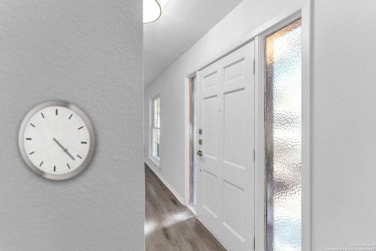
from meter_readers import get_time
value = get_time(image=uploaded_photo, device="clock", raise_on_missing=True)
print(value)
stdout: 4:22
